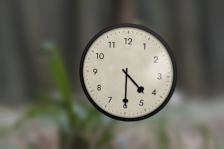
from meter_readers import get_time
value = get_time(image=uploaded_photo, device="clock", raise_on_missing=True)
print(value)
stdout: 4:30
